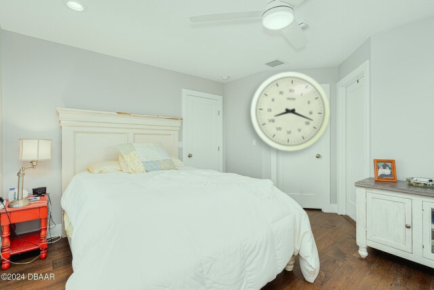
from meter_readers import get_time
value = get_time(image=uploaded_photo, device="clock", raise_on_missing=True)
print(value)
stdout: 8:18
